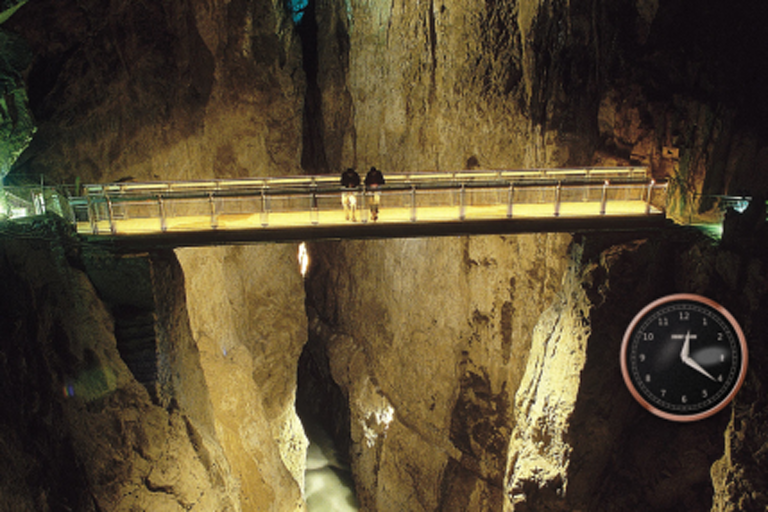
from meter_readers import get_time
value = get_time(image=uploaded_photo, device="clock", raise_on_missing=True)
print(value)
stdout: 12:21
